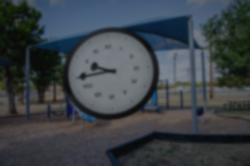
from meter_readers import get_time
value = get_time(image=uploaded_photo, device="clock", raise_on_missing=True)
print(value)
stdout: 9:44
